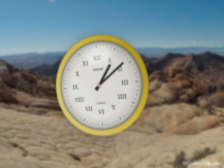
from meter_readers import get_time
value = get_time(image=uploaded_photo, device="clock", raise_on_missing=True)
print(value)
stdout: 1:09
